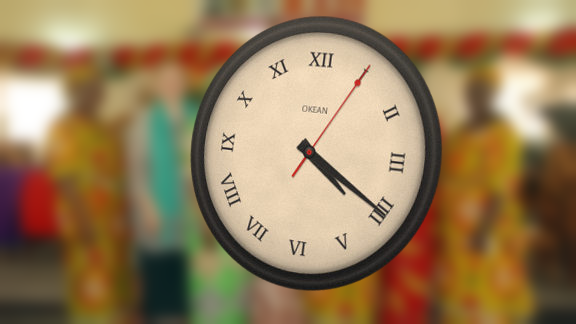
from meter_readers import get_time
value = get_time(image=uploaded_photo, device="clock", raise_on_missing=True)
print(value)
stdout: 4:20:05
